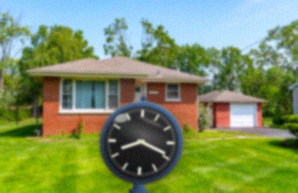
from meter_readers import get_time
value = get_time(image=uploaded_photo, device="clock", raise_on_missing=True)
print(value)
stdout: 8:19
